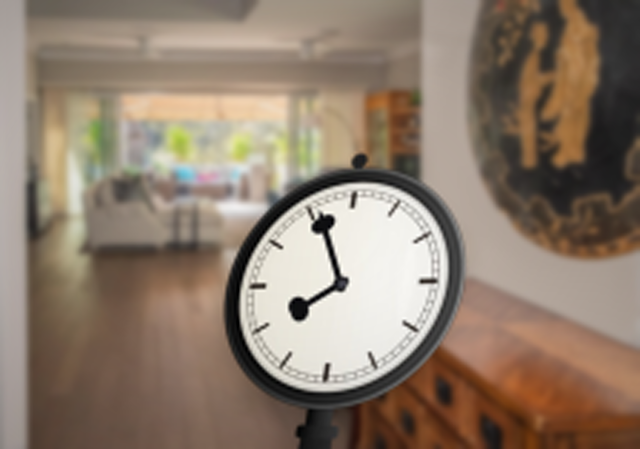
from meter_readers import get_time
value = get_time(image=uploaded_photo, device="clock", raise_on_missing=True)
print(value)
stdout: 7:56
